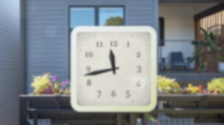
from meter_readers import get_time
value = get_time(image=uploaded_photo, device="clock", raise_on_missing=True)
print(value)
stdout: 11:43
